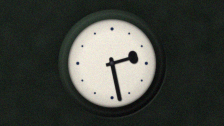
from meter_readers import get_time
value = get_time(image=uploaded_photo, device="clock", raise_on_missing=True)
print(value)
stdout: 2:28
